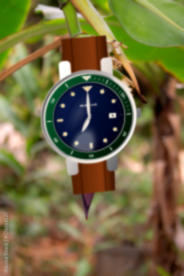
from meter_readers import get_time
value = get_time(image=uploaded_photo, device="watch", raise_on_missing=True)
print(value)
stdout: 7:00
